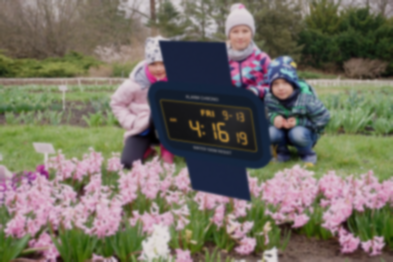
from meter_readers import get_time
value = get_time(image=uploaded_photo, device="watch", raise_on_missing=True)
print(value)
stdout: 4:16:19
